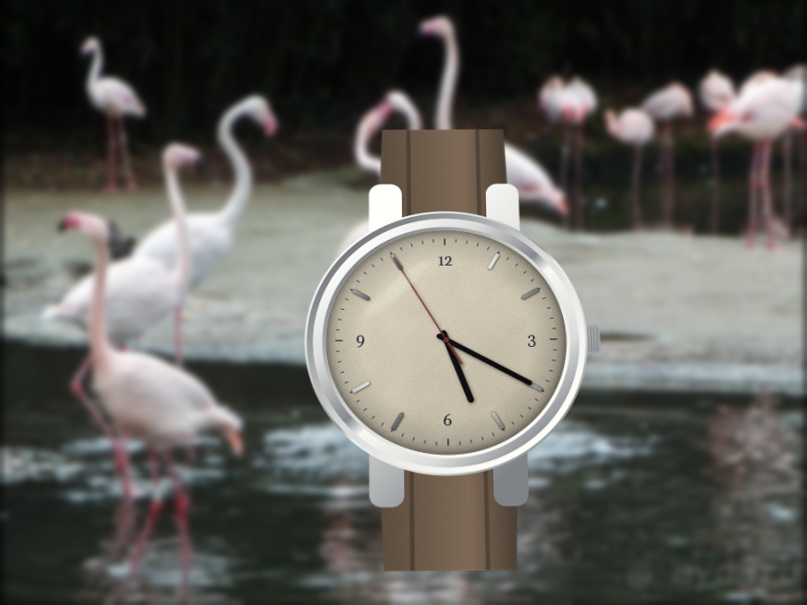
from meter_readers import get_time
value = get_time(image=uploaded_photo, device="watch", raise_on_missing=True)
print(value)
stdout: 5:19:55
